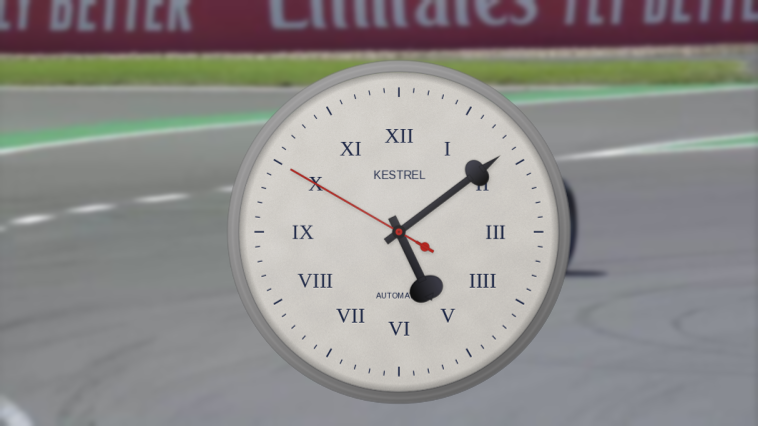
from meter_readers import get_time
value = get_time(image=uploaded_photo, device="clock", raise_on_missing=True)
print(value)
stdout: 5:08:50
